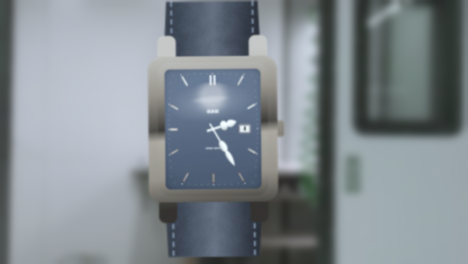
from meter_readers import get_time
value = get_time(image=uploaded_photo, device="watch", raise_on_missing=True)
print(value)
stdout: 2:25
